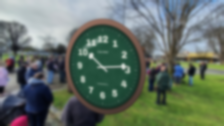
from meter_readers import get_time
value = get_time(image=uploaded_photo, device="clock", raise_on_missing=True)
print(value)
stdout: 10:14
